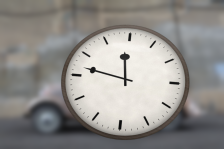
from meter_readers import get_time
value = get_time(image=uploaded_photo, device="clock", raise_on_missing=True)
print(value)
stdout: 11:47
